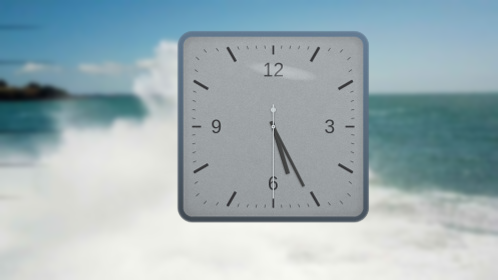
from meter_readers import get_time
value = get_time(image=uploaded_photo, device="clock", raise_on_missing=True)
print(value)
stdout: 5:25:30
